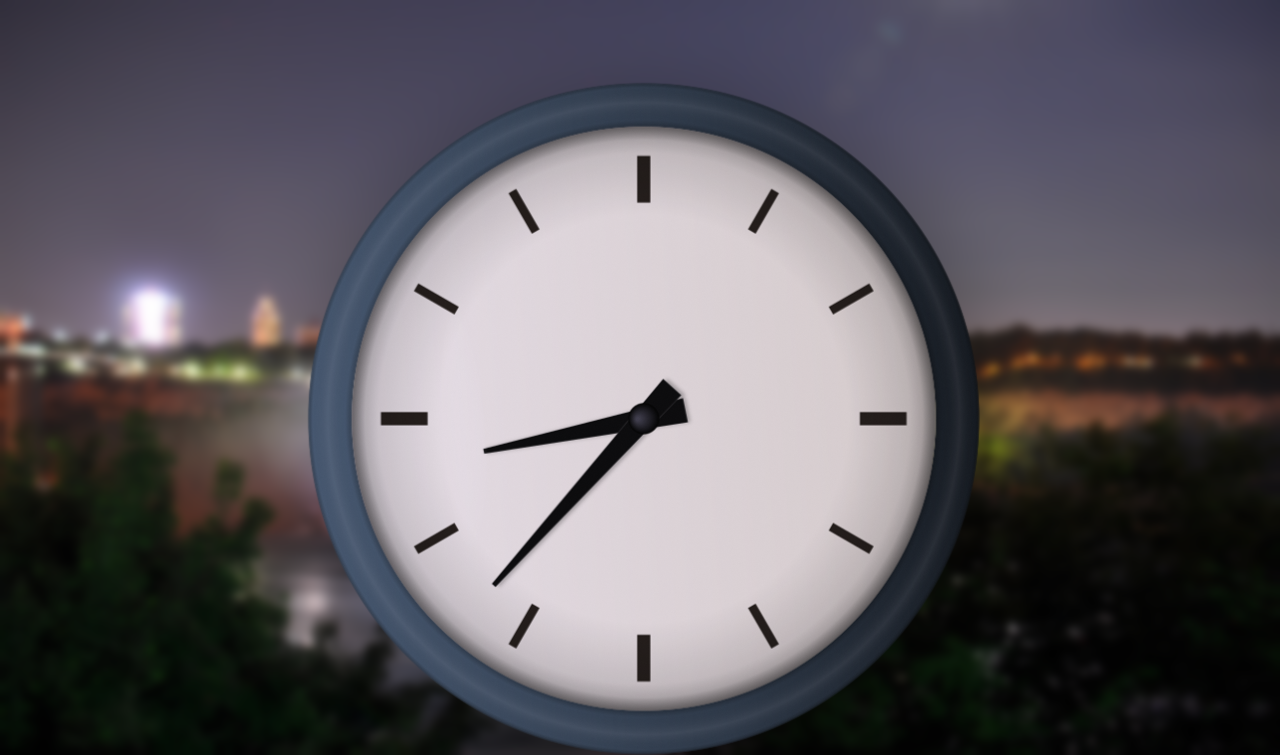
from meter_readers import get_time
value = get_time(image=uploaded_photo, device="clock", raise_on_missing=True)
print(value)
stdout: 8:37
